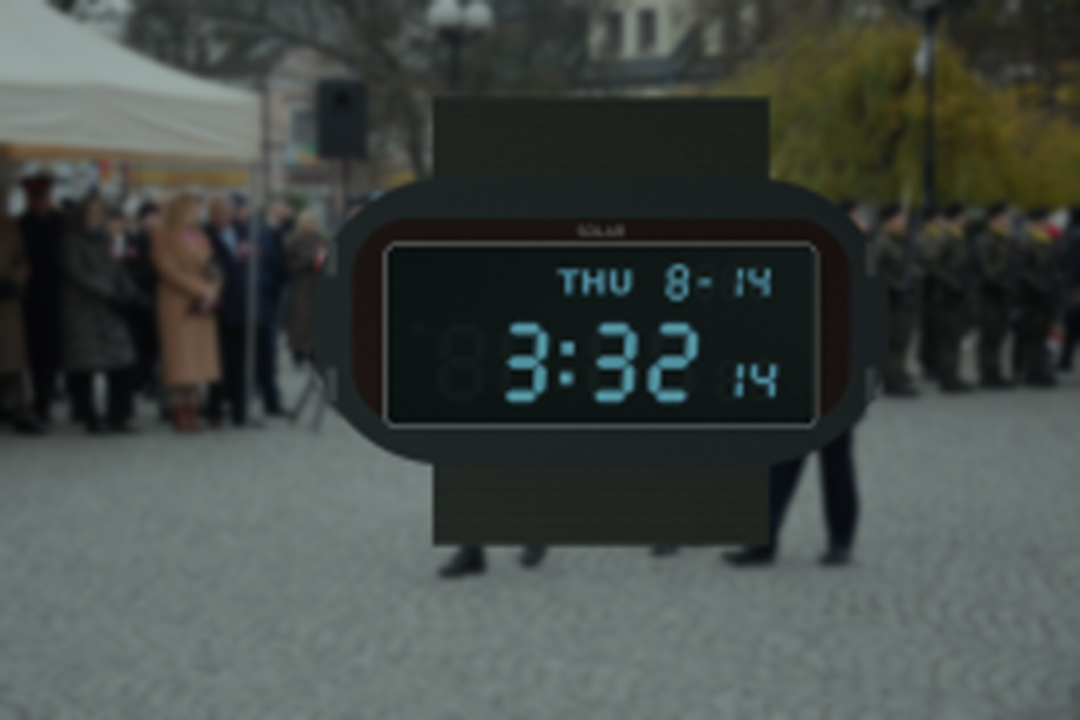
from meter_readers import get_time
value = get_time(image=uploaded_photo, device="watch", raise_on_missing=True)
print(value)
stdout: 3:32:14
